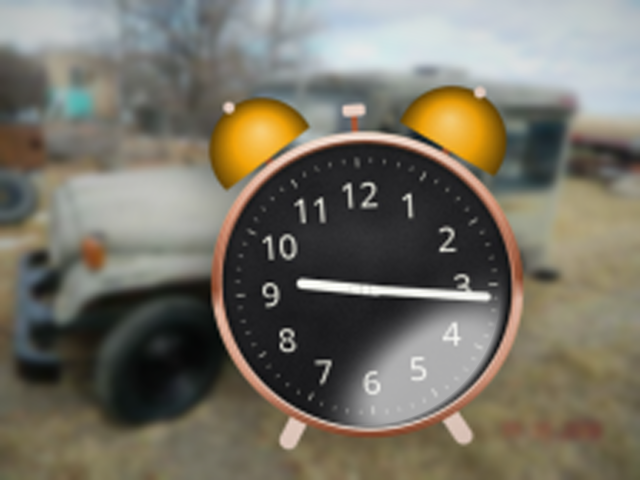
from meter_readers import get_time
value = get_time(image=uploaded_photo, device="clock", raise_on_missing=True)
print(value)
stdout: 9:16
